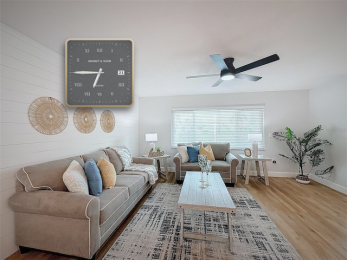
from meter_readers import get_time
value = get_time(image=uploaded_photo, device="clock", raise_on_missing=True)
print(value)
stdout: 6:45
